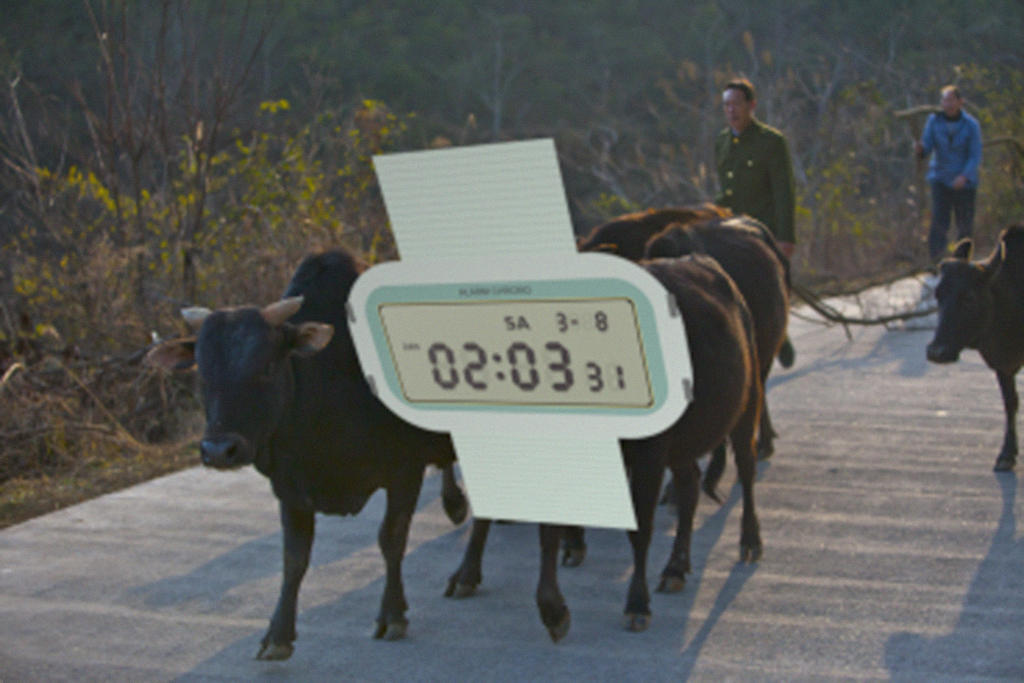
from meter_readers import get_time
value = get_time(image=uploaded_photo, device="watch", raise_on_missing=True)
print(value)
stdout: 2:03:31
